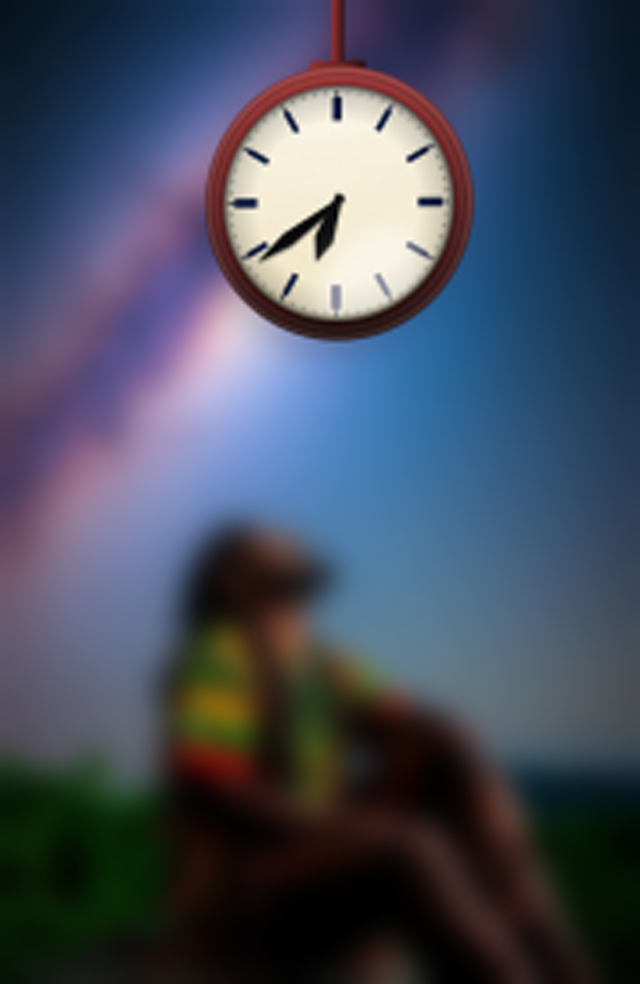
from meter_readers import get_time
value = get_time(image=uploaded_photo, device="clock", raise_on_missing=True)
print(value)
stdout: 6:39
